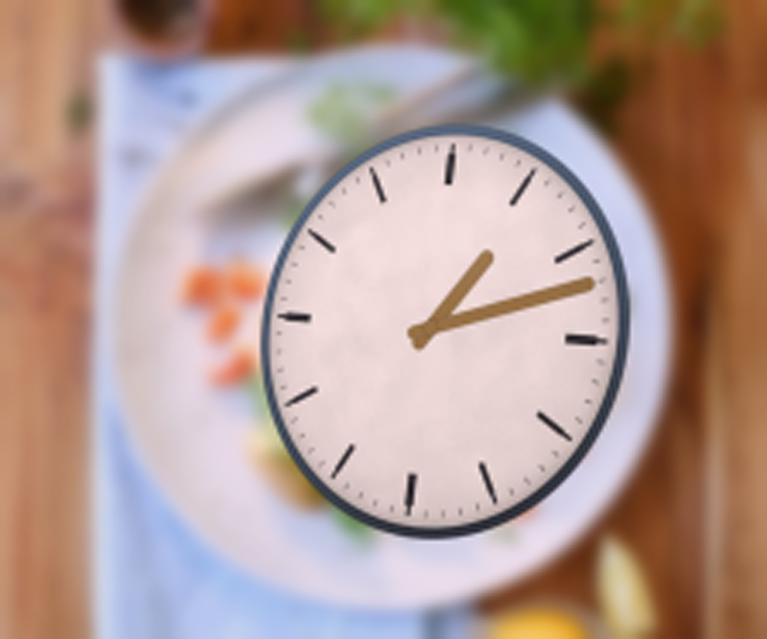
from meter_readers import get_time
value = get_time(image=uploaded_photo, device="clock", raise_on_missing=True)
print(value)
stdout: 1:12
